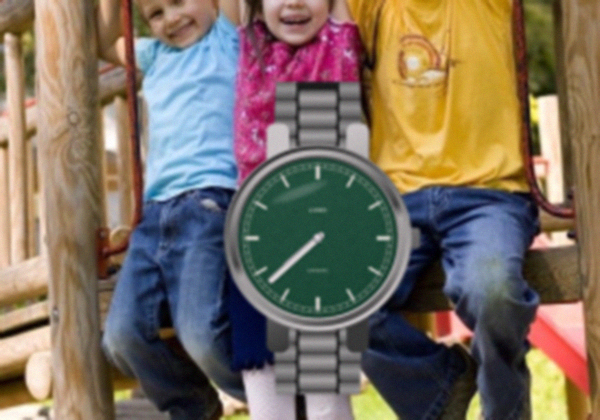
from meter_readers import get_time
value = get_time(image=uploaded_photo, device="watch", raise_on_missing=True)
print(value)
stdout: 7:38
